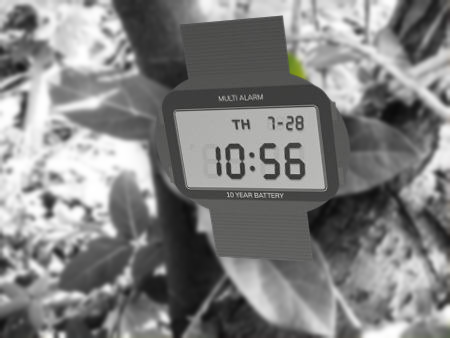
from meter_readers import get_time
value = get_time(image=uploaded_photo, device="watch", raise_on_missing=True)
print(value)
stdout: 10:56
